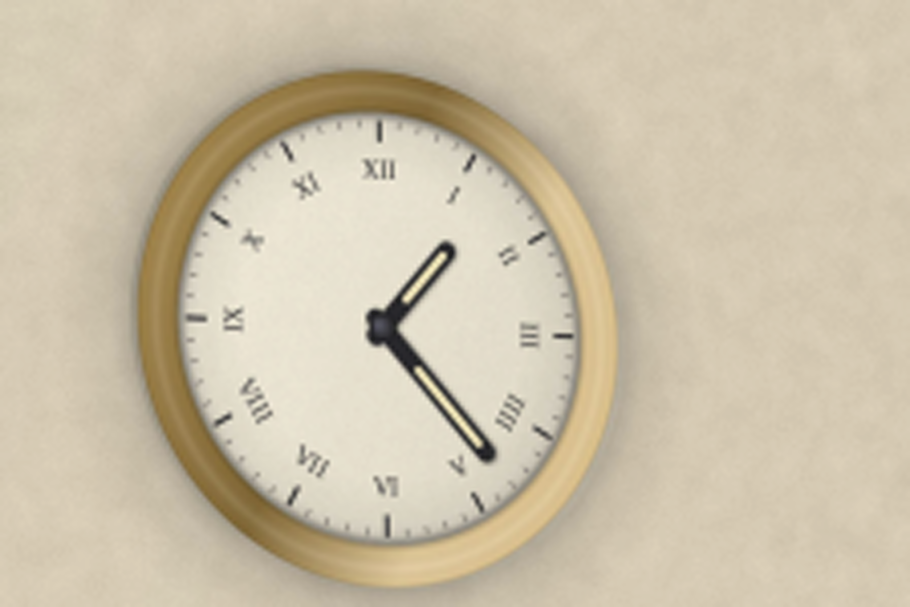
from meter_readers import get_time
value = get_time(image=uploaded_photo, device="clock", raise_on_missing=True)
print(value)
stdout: 1:23
